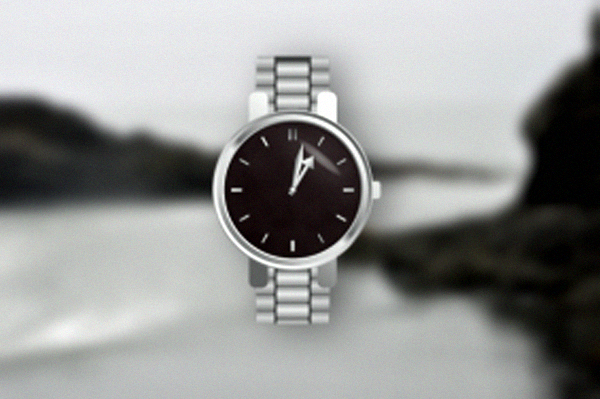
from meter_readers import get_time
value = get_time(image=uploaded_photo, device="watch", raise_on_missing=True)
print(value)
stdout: 1:02
